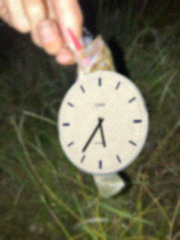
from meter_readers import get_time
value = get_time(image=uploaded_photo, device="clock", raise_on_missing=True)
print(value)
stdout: 5:36
